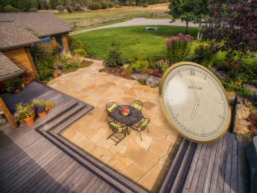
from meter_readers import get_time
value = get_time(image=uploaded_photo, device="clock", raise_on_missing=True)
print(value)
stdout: 6:59
